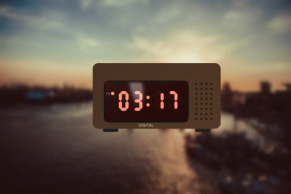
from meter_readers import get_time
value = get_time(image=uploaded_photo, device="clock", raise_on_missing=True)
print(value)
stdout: 3:17
